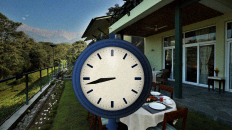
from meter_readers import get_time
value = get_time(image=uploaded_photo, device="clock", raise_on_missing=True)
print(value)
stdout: 8:43
